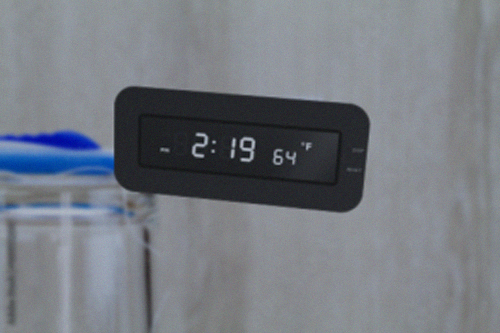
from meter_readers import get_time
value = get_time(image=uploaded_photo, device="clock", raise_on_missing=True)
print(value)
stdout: 2:19
